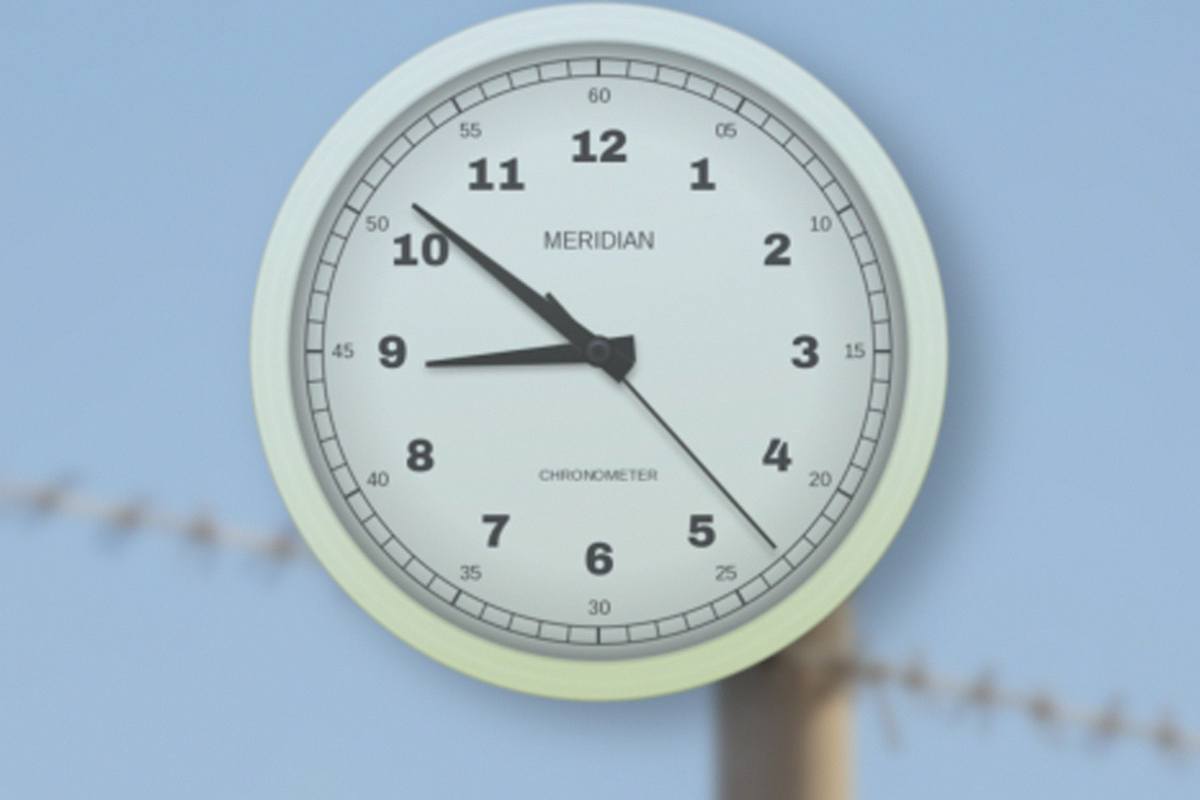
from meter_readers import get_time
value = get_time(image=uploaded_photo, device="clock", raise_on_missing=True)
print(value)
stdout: 8:51:23
